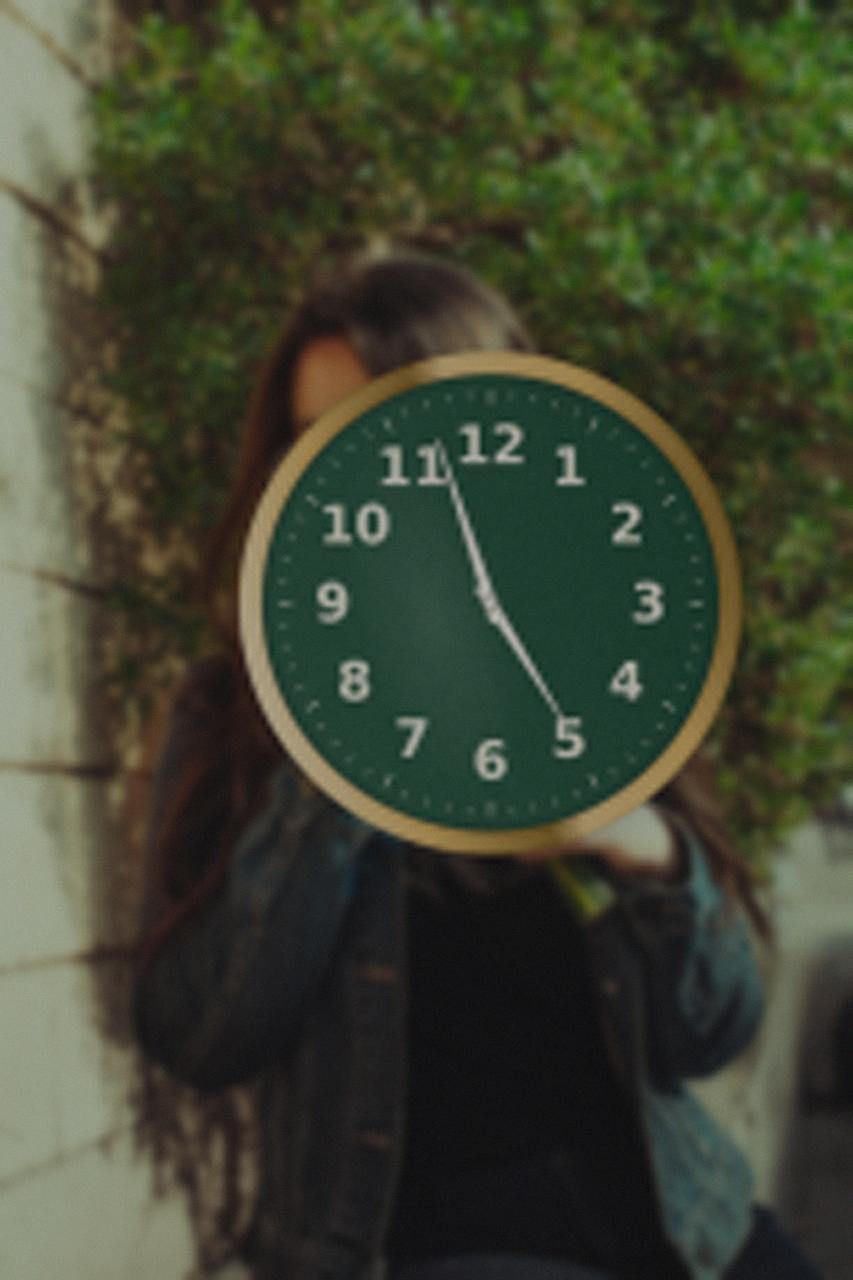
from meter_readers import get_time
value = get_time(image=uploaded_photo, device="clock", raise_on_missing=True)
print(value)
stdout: 4:57
